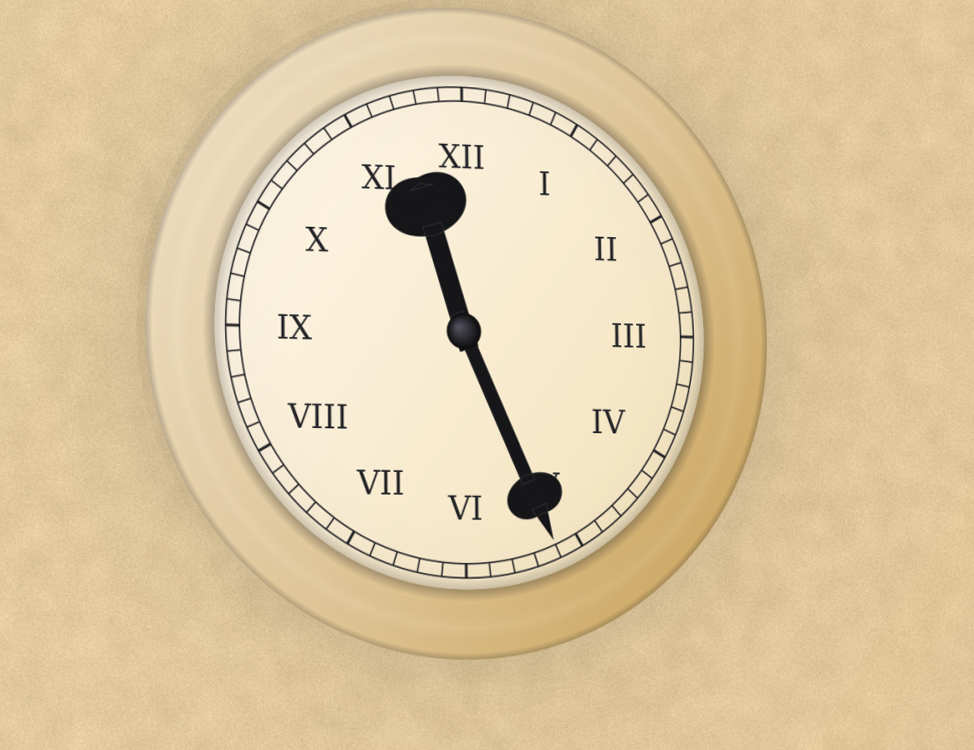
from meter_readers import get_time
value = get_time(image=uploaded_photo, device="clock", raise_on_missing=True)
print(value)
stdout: 11:26
